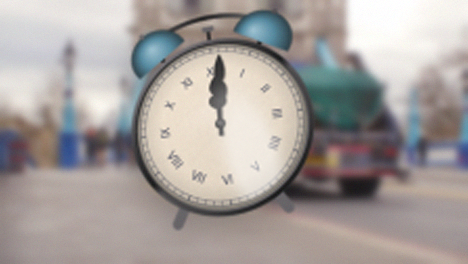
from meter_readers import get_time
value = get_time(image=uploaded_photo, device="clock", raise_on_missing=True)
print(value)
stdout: 12:01
